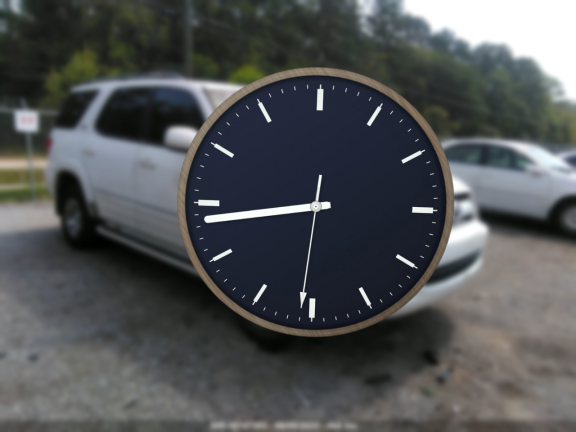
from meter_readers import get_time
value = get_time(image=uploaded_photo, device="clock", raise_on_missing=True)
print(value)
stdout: 8:43:31
